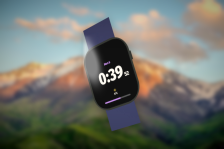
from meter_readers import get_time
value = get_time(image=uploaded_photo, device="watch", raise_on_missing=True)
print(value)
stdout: 0:39
